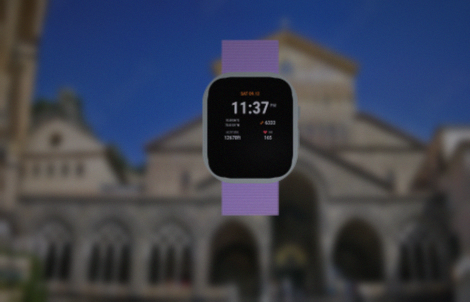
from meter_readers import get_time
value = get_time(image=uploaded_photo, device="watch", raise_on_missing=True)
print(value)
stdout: 11:37
